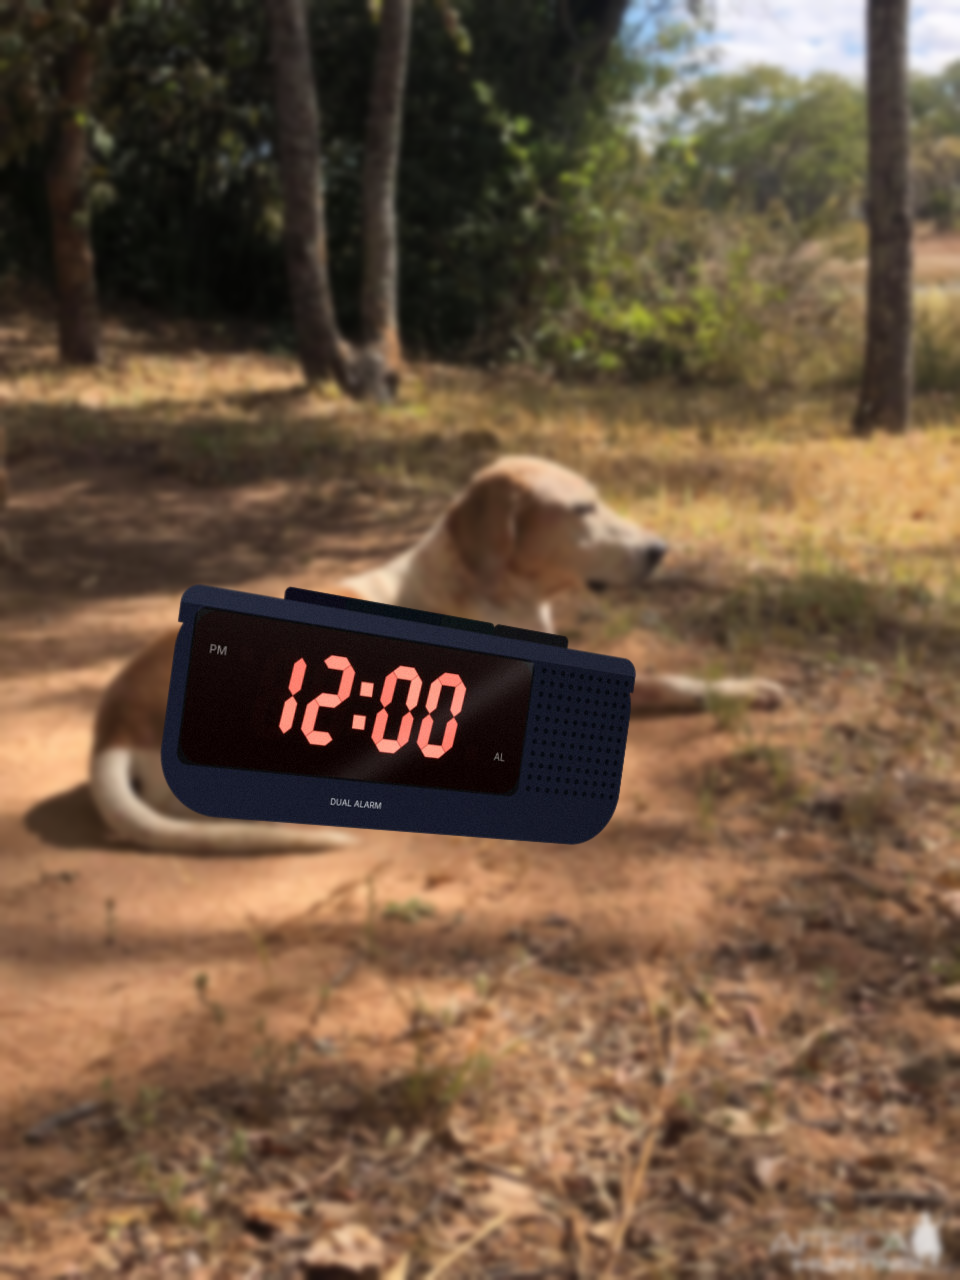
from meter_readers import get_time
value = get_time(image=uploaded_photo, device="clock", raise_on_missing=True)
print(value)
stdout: 12:00
